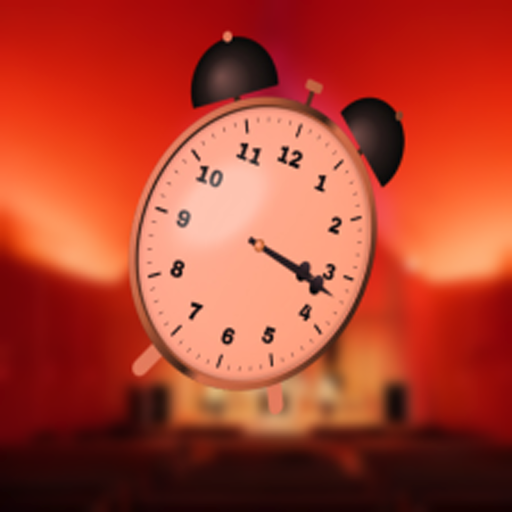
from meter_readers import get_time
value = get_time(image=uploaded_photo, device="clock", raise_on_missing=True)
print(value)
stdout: 3:17
